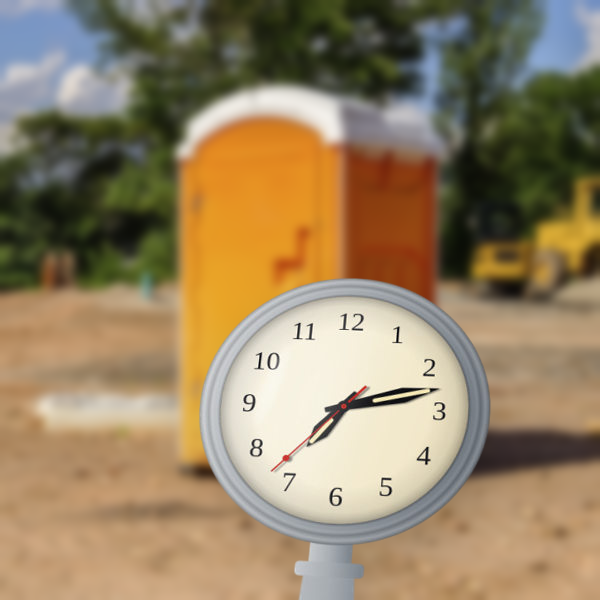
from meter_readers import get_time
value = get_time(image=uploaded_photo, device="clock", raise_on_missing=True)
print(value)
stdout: 7:12:37
